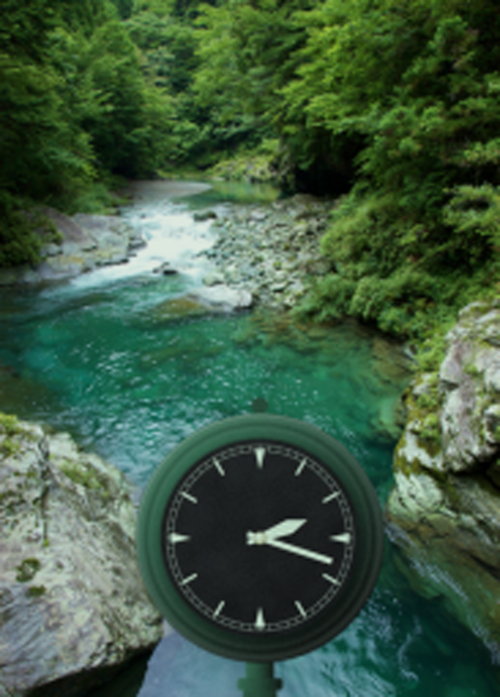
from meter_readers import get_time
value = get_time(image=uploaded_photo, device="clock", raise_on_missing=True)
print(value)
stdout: 2:18
